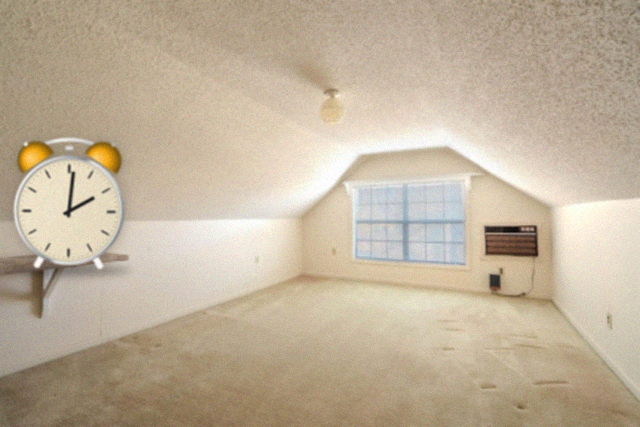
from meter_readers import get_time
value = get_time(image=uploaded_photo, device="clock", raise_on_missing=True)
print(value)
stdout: 2:01
